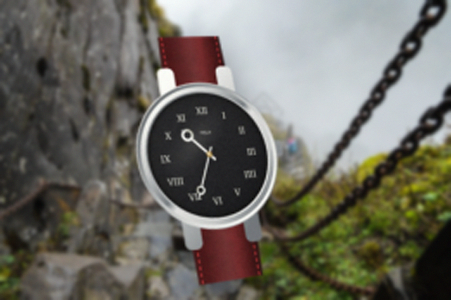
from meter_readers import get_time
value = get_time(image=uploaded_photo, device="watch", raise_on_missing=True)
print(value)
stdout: 10:34
